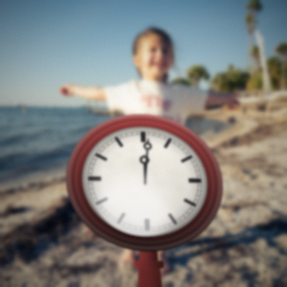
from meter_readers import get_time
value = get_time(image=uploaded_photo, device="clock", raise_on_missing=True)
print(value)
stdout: 12:01
